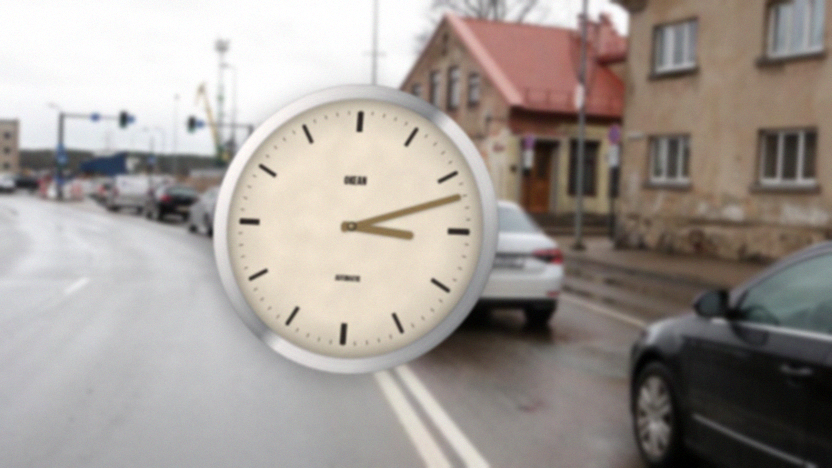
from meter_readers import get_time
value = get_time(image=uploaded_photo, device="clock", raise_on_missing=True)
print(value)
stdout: 3:12
